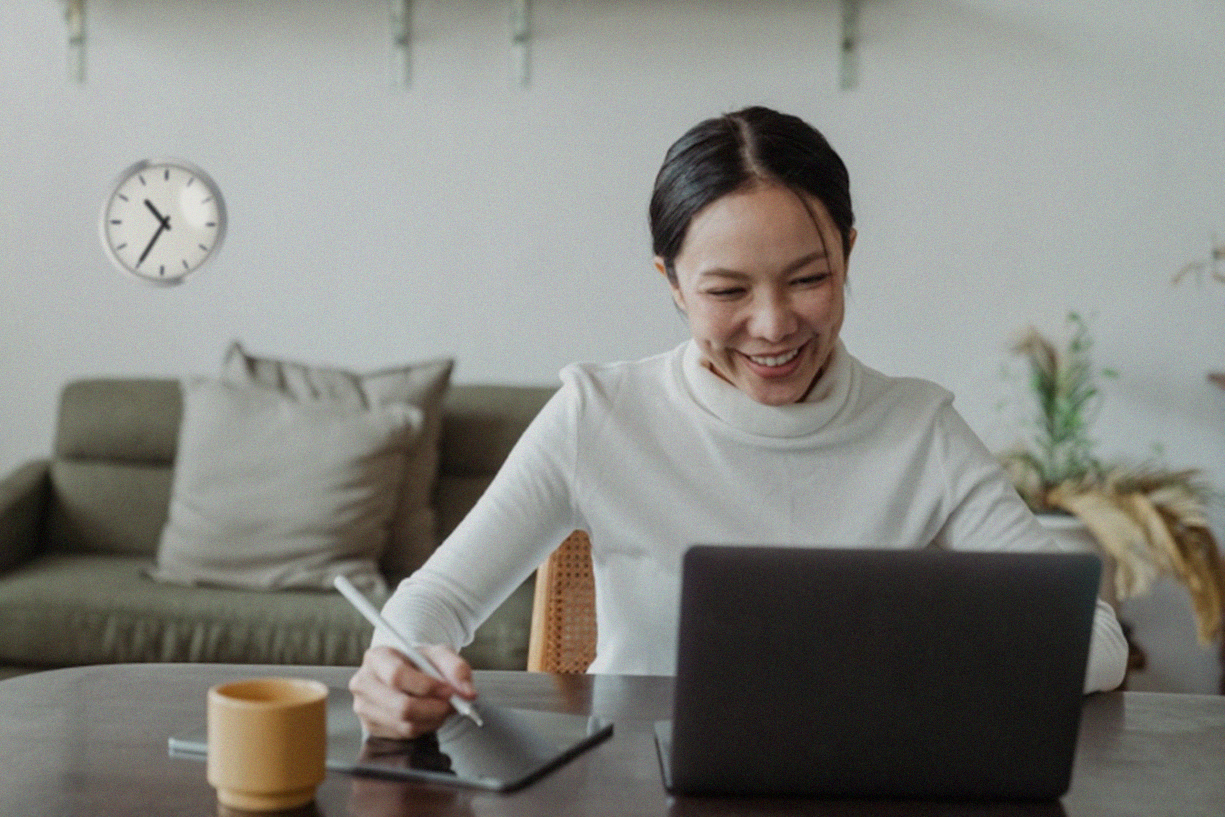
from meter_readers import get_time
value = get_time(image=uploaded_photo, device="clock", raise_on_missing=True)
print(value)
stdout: 10:35
